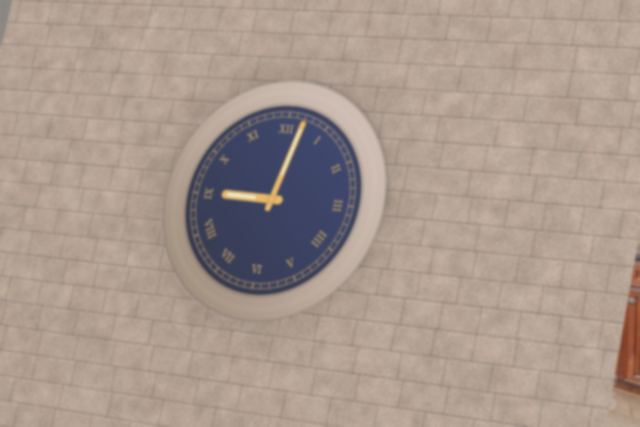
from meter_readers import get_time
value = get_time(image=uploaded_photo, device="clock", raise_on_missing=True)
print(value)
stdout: 9:02
